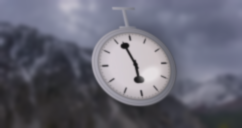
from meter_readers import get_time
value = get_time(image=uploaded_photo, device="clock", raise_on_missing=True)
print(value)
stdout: 5:57
